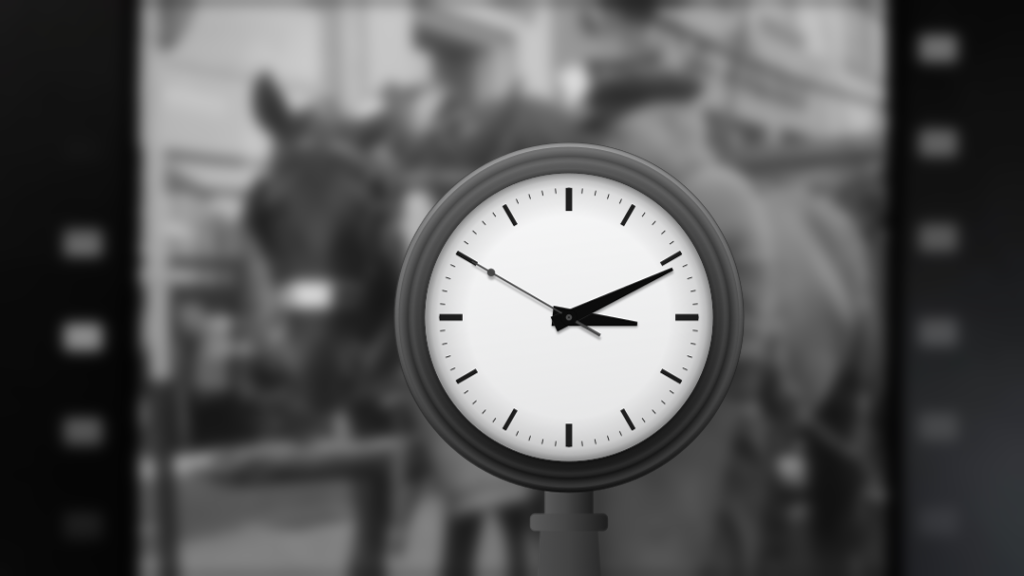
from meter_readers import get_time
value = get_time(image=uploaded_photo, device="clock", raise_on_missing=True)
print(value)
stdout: 3:10:50
